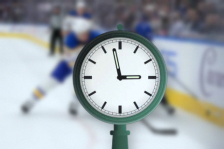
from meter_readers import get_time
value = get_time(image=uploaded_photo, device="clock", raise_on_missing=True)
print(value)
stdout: 2:58
